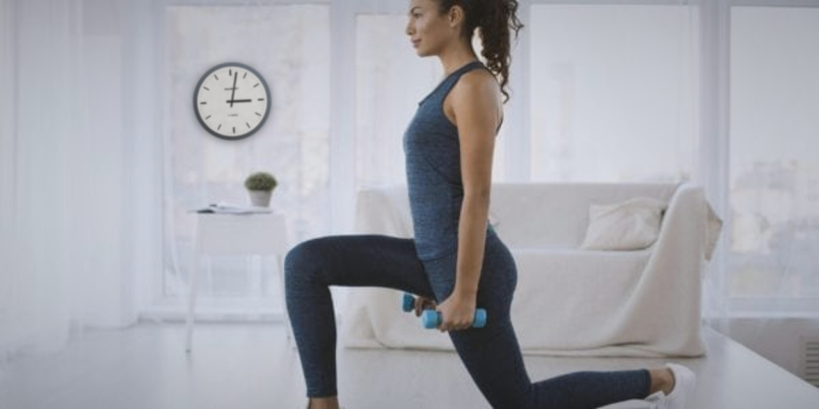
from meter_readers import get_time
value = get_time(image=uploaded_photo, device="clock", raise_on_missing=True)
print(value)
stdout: 3:02
